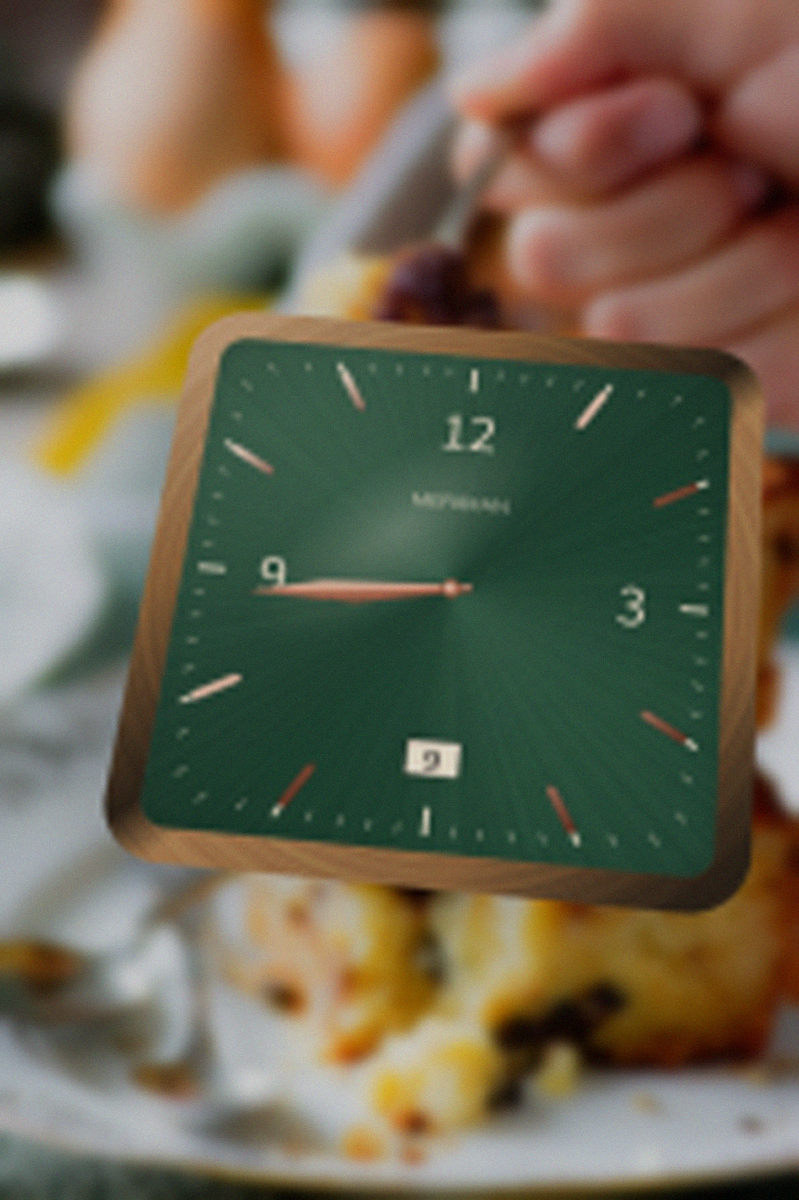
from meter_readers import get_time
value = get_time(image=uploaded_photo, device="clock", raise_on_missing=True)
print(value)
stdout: 8:44
